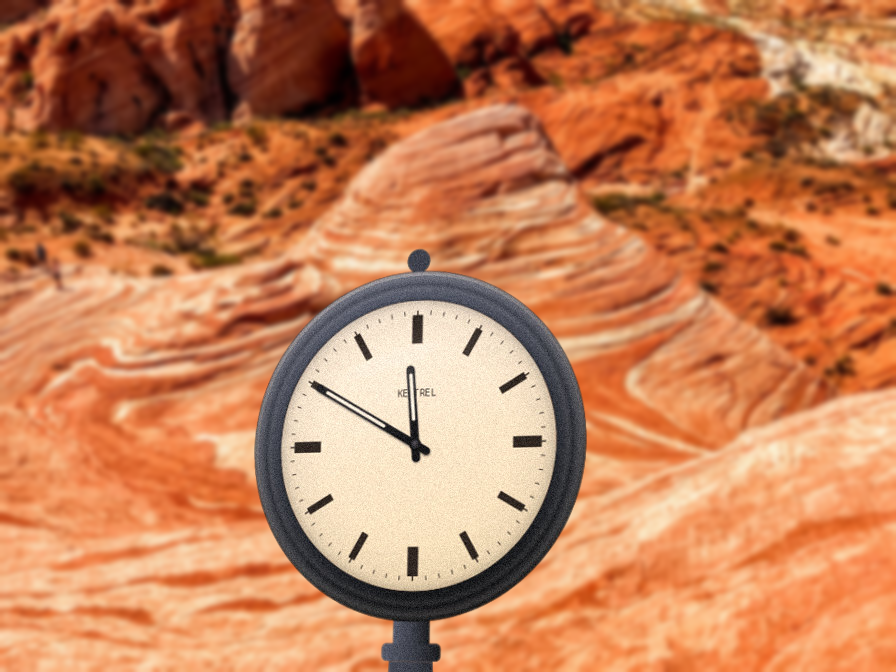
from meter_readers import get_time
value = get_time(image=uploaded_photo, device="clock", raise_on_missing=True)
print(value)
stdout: 11:50
